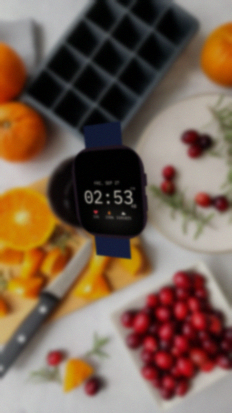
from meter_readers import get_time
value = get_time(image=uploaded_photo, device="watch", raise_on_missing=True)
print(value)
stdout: 2:53
